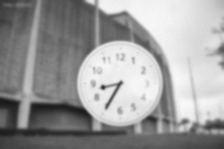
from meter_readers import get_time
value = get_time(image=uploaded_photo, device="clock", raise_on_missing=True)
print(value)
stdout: 8:35
